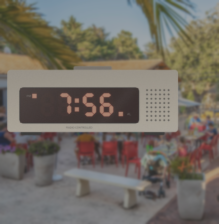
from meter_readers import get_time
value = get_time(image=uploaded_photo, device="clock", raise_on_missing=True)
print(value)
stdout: 7:56
